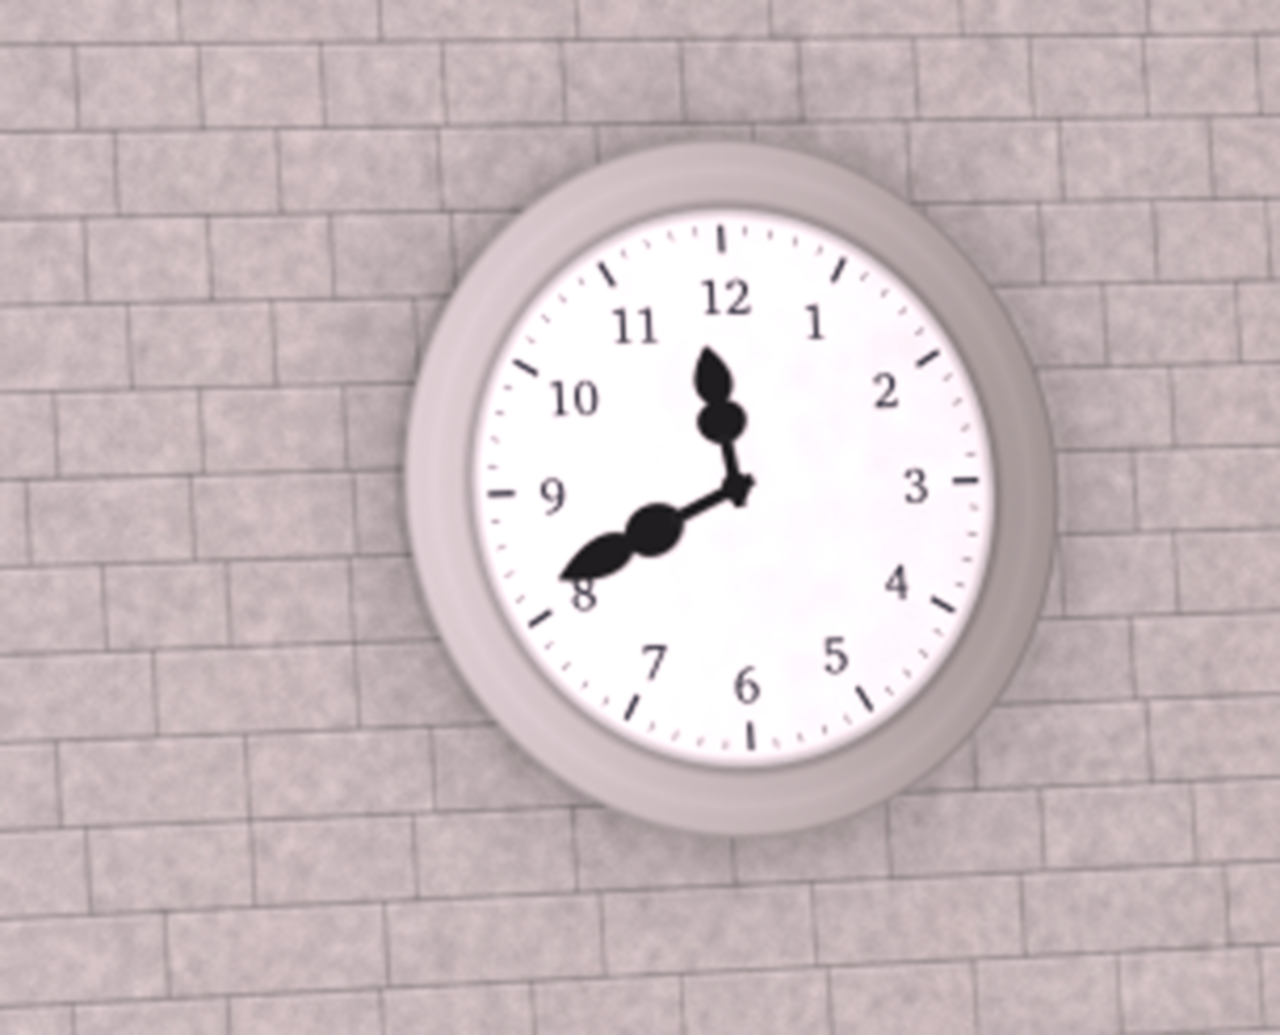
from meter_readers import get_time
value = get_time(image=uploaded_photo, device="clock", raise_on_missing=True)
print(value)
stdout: 11:41
